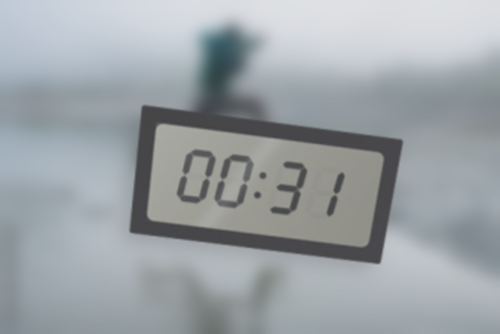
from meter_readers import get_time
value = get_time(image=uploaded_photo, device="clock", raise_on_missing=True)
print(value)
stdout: 0:31
